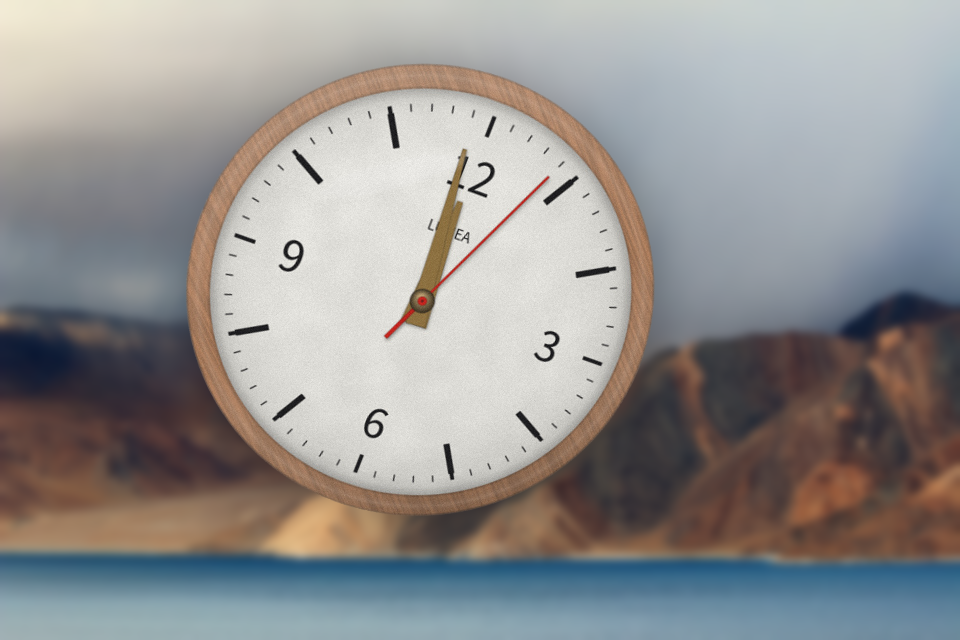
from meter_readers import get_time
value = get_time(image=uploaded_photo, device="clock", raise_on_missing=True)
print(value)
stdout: 11:59:04
